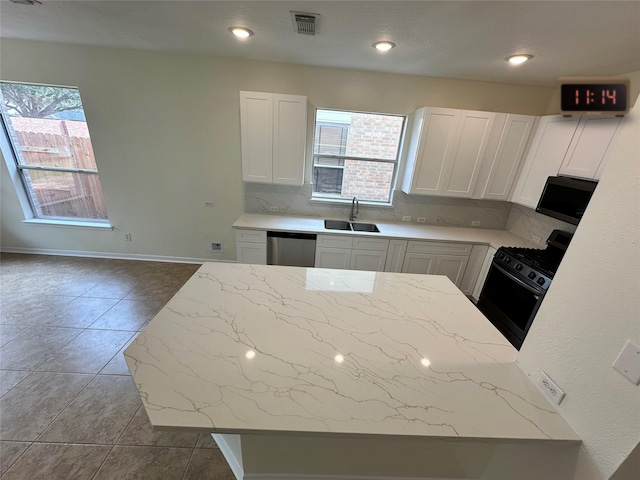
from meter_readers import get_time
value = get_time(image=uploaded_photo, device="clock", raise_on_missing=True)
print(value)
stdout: 11:14
